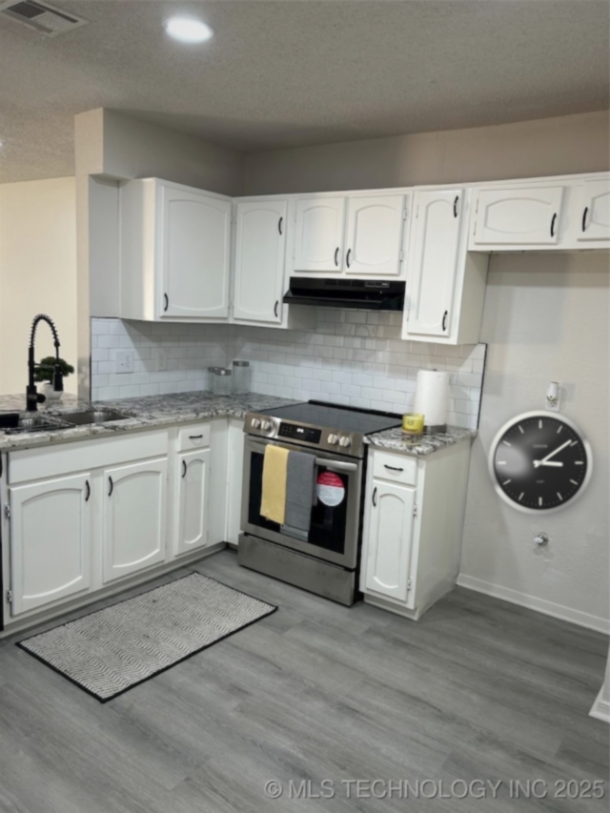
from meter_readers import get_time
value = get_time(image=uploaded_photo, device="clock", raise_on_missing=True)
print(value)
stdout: 3:09
